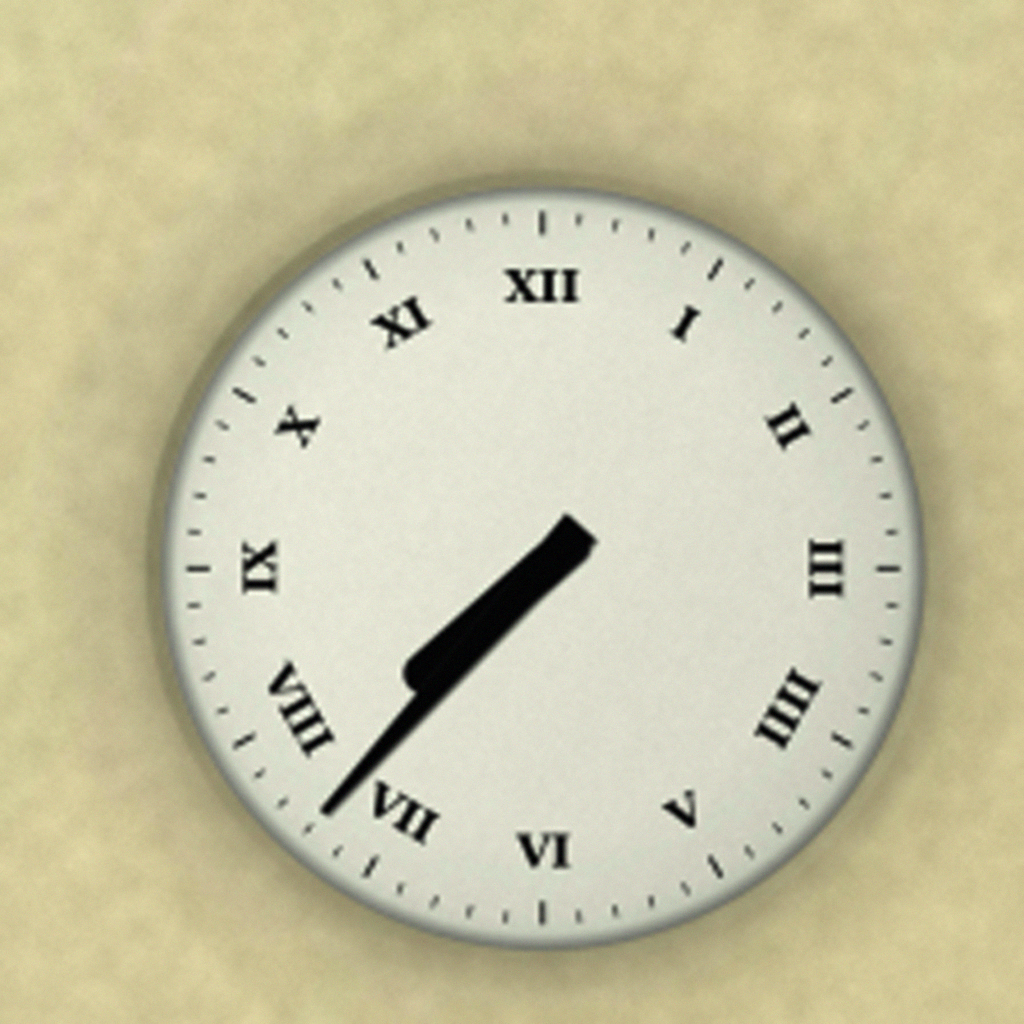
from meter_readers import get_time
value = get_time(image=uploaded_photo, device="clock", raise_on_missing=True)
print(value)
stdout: 7:37
